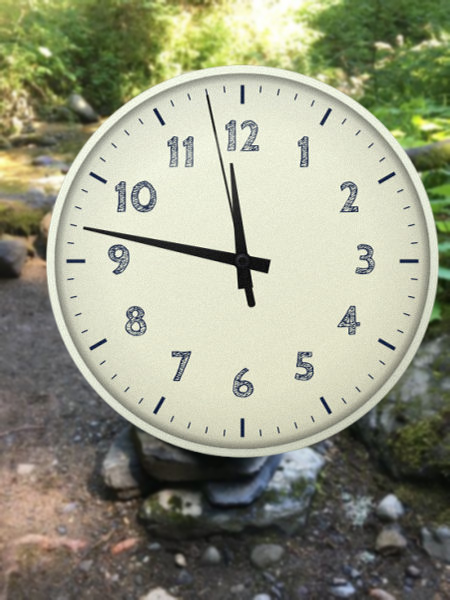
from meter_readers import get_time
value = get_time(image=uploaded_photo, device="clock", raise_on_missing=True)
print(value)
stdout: 11:46:58
